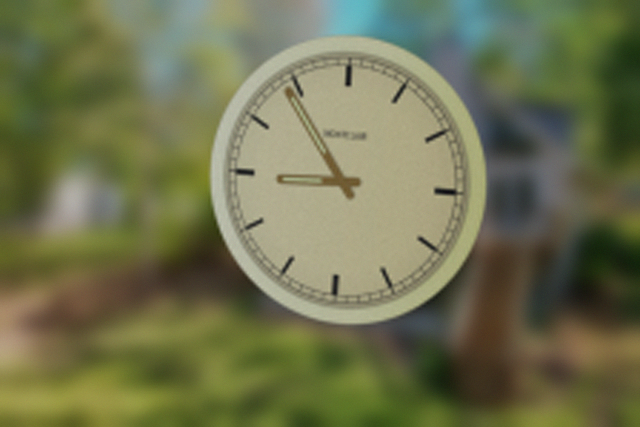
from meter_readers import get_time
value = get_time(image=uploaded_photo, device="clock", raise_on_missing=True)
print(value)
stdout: 8:54
